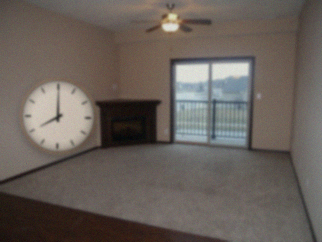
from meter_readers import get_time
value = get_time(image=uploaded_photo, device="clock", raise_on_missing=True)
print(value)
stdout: 8:00
